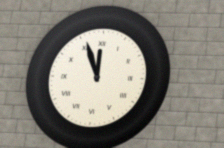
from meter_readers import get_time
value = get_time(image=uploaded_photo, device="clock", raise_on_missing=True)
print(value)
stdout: 11:56
